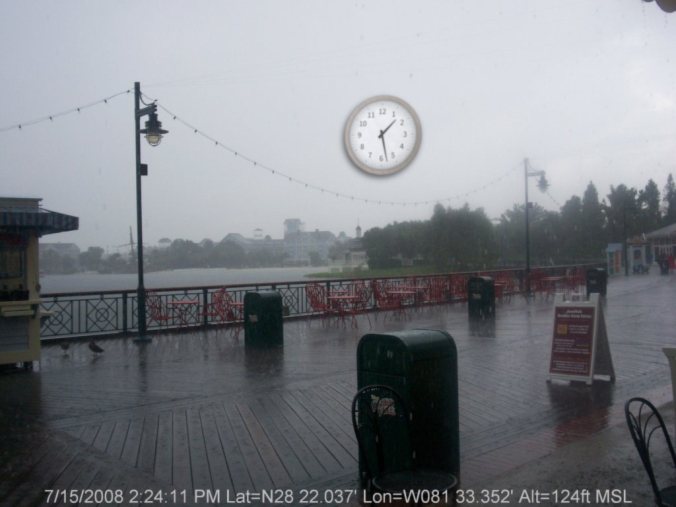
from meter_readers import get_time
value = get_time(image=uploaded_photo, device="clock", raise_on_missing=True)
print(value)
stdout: 1:28
